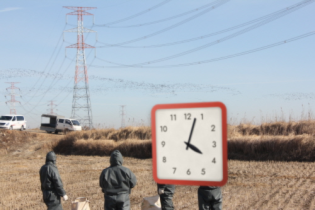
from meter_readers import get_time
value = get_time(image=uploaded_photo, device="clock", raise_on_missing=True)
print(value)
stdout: 4:03
